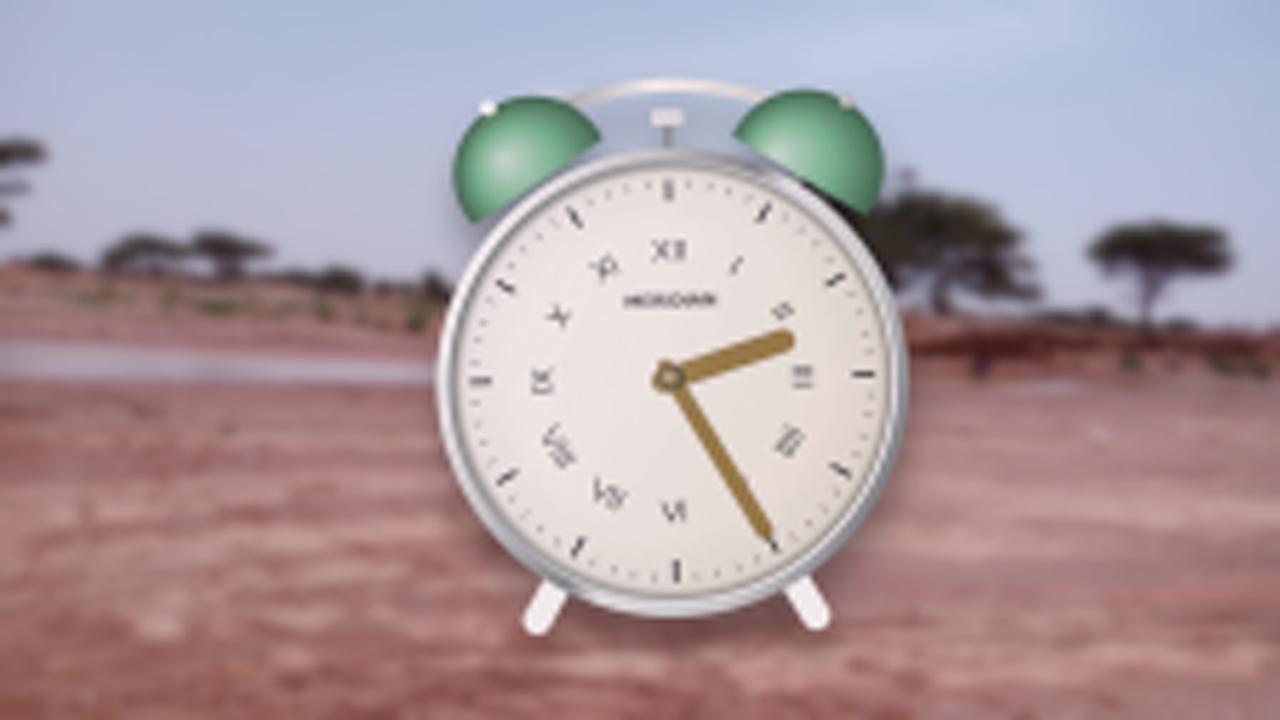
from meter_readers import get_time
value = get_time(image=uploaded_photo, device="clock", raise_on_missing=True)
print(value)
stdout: 2:25
